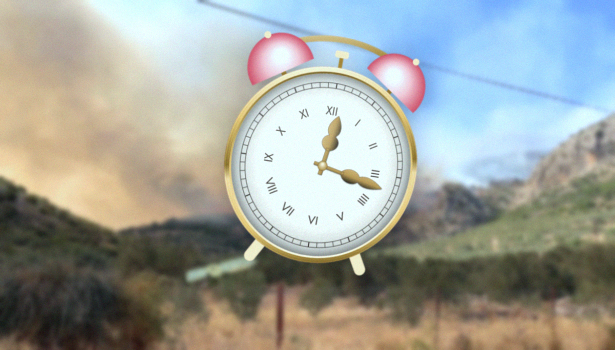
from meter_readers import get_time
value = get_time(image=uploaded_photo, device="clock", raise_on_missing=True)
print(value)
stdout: 12:17
